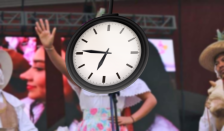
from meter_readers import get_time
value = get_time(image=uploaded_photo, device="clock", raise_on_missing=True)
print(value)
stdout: 6:46
